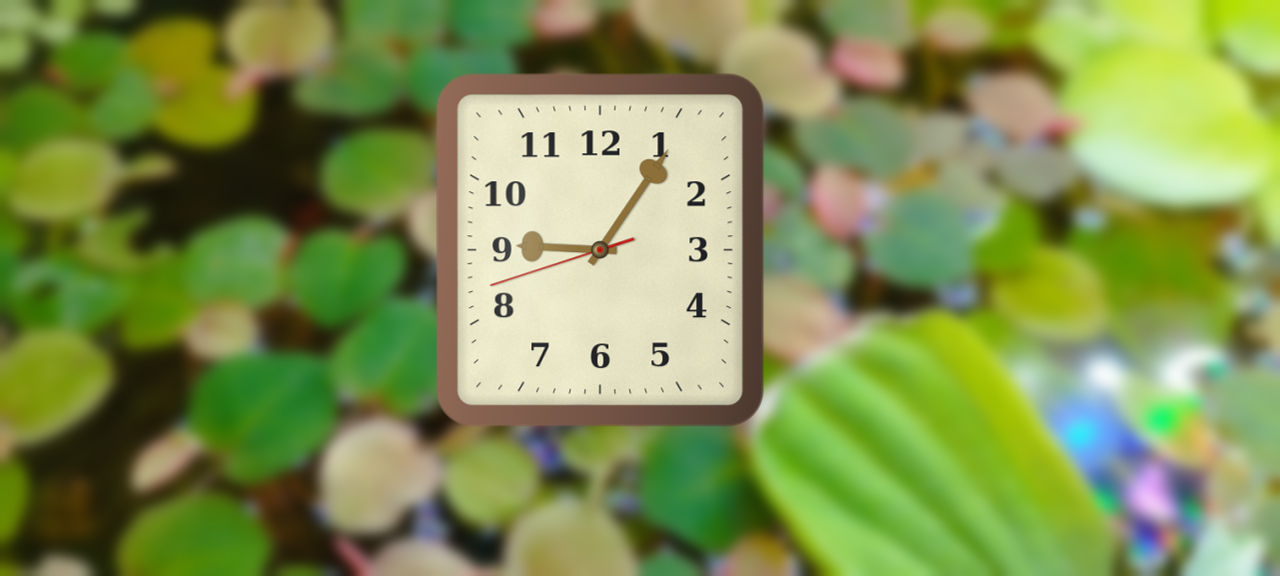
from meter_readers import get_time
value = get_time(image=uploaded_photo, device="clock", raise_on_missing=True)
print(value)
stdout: 9:05:42
